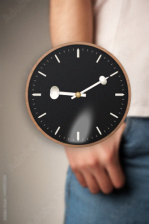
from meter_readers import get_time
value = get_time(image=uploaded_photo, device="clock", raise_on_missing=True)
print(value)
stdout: 9:10
